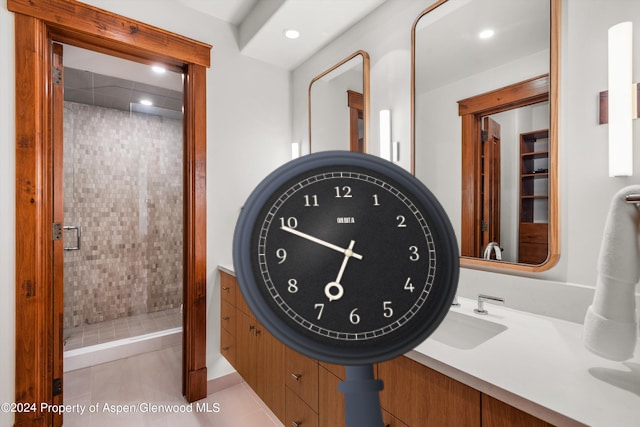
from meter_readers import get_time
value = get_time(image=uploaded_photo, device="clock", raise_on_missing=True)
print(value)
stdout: 6:49
